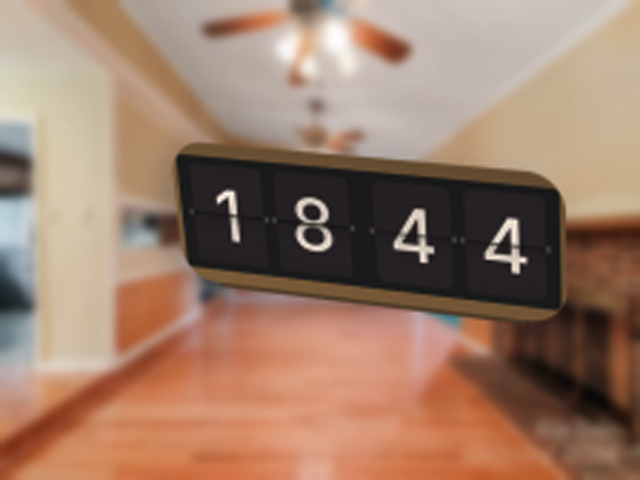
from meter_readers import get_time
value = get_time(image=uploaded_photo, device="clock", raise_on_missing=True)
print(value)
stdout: 18:44
